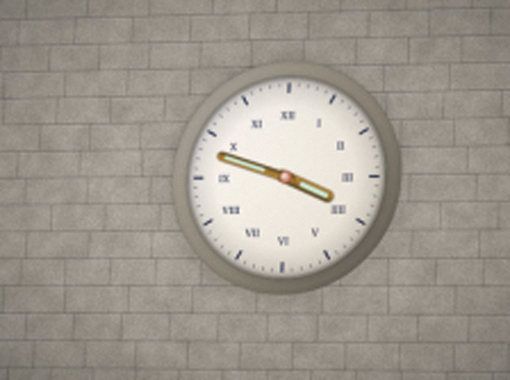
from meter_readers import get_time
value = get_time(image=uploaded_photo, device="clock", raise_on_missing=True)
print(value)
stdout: 3:48
